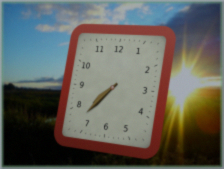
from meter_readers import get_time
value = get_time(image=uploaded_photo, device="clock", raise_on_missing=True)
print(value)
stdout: 7:37
